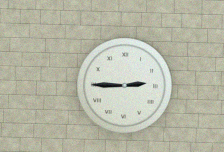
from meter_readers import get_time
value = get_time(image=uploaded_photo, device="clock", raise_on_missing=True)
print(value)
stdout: 2:45
